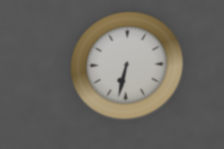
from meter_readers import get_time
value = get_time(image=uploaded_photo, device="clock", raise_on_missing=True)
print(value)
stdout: 6:32
